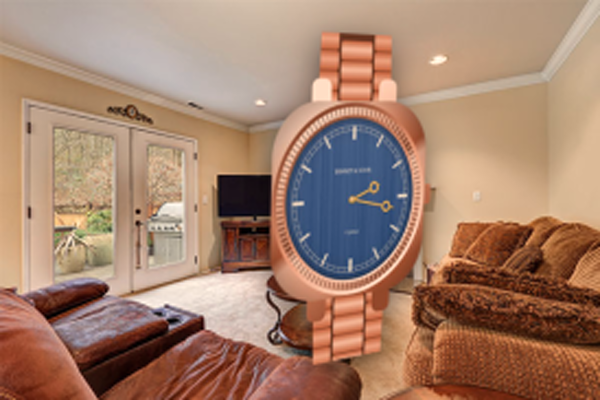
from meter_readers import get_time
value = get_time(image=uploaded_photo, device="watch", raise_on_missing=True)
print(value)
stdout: 2:17
